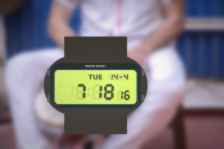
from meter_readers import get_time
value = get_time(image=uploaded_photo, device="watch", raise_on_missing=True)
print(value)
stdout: 7:18:16
